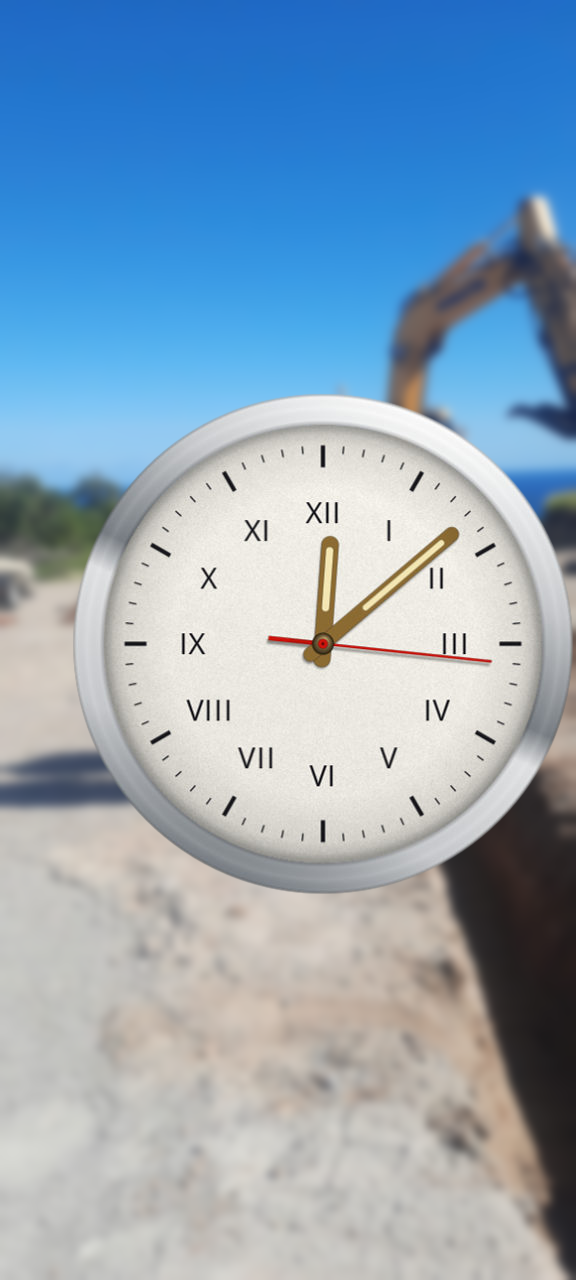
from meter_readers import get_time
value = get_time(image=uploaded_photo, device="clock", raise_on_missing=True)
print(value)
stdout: 12:08:16
